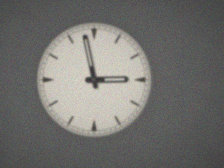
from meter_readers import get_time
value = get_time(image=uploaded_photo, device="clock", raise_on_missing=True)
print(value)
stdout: 2:58
